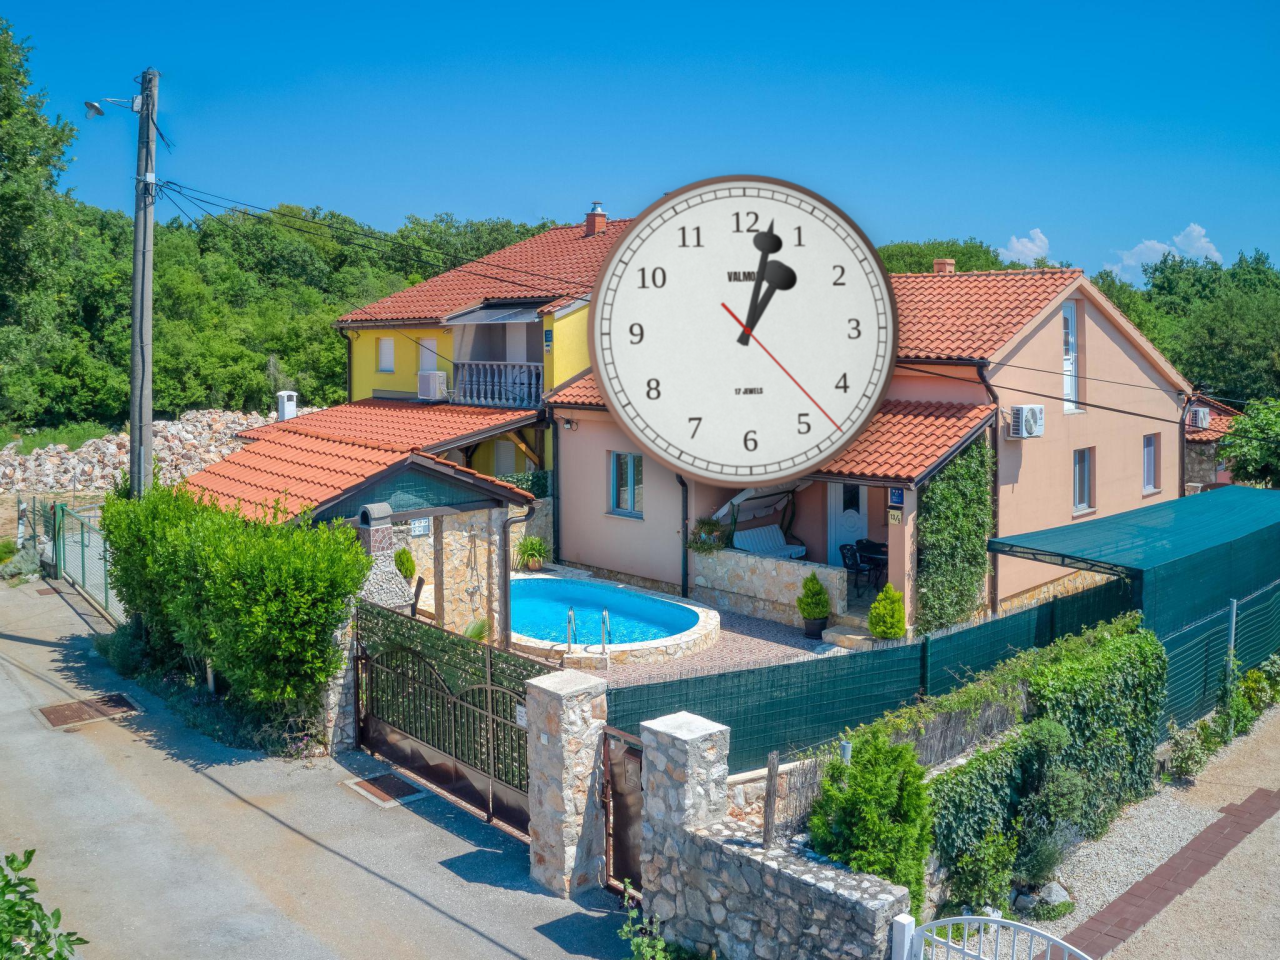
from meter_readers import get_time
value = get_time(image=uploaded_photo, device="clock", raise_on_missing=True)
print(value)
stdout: 1:02:23
